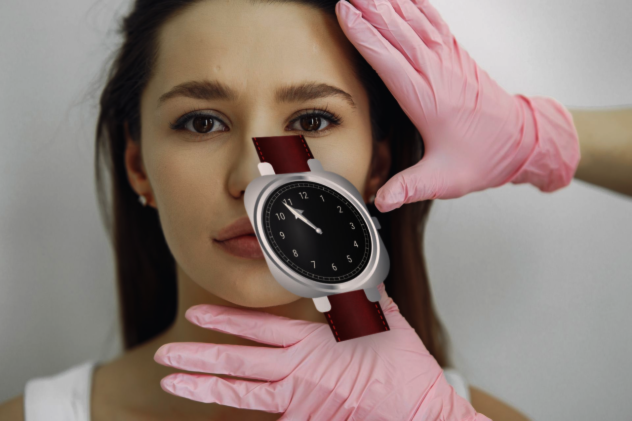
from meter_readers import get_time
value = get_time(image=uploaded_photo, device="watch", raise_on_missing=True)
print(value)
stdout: 10:54
